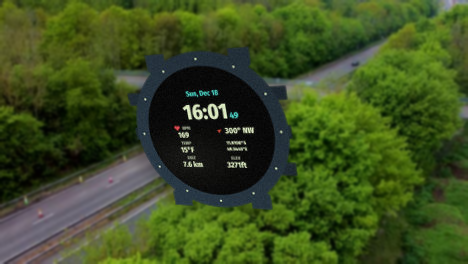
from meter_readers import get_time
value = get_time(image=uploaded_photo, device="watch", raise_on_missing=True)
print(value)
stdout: 16:01:49
